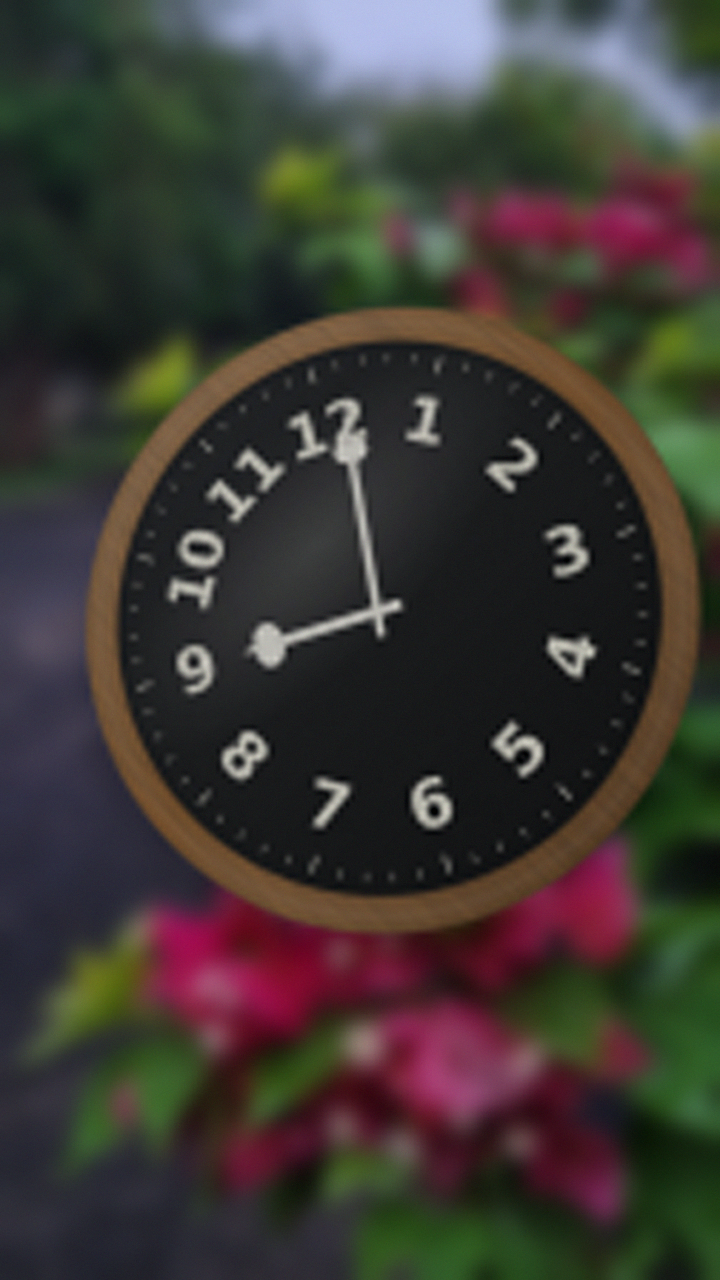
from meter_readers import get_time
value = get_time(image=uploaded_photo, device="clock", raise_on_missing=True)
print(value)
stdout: 9:01
